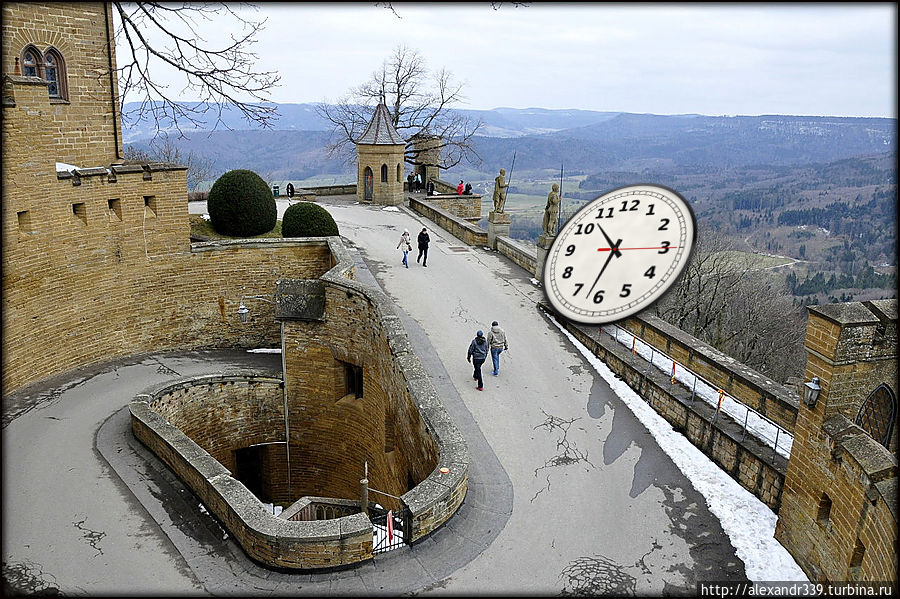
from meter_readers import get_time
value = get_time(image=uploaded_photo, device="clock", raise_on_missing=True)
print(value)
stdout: 10:32:15
